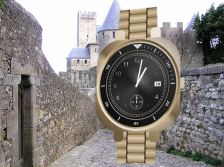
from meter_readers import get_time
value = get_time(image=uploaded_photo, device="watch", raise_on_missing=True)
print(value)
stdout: 1:02
